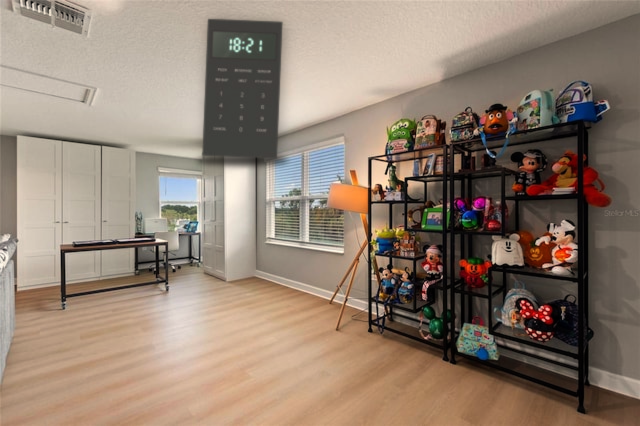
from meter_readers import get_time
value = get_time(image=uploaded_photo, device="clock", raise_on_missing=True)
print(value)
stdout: 18:21
